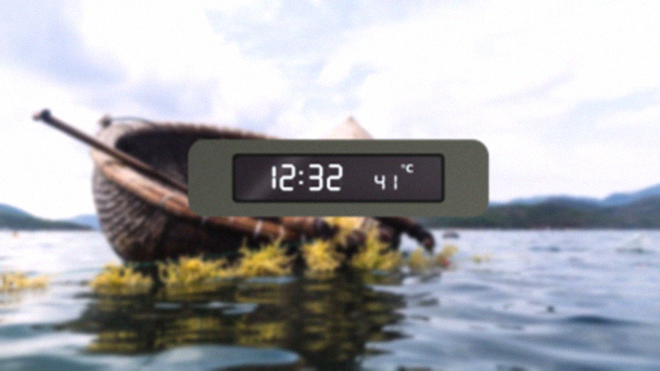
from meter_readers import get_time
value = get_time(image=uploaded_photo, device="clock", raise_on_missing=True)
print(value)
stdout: 12:32
